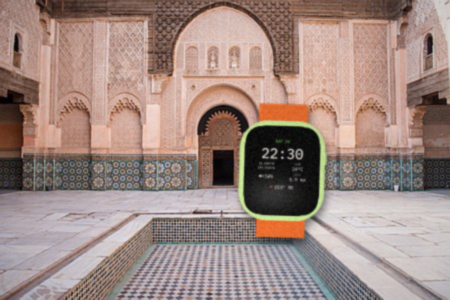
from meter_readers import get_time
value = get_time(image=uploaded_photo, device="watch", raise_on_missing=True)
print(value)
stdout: 22:30
